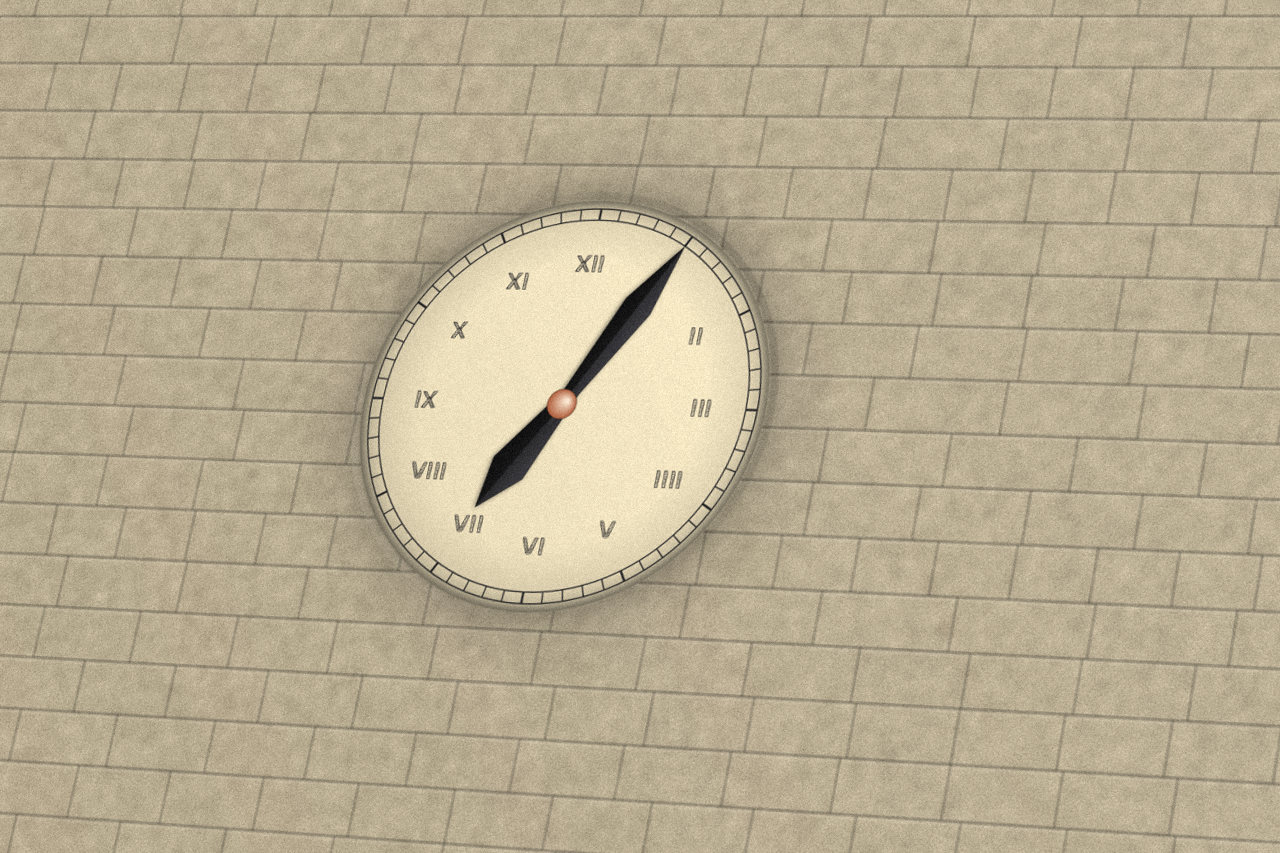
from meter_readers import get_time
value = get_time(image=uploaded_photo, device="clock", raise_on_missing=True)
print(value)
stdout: 7:05
